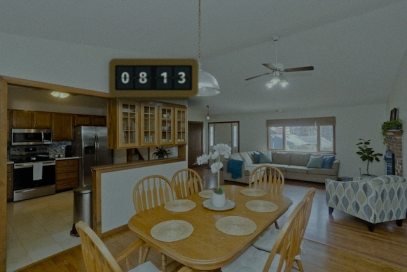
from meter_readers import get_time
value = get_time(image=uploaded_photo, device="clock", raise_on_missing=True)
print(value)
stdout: 8:13
